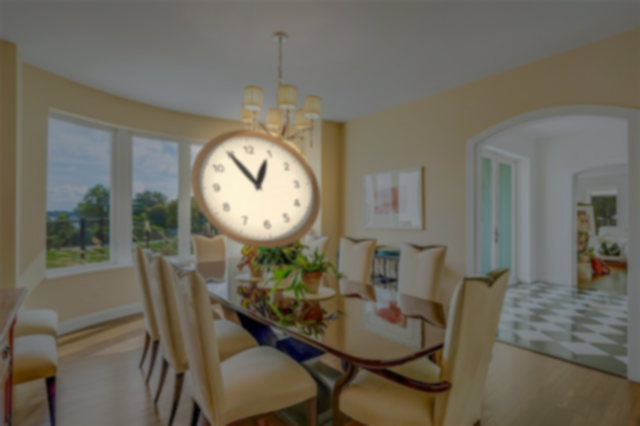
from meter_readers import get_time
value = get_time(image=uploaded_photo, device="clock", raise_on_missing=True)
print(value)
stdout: 12:55
